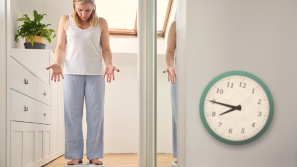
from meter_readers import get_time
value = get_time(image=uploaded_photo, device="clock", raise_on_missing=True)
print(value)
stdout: 7:45
